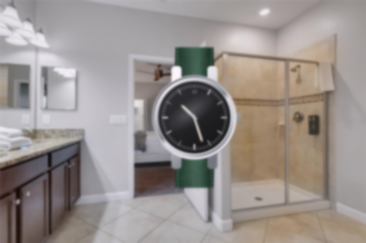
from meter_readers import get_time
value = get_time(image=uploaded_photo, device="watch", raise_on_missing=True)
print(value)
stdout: 10:27
